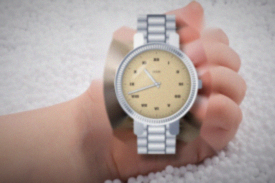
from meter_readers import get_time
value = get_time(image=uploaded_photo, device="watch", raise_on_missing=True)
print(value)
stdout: 10:42
